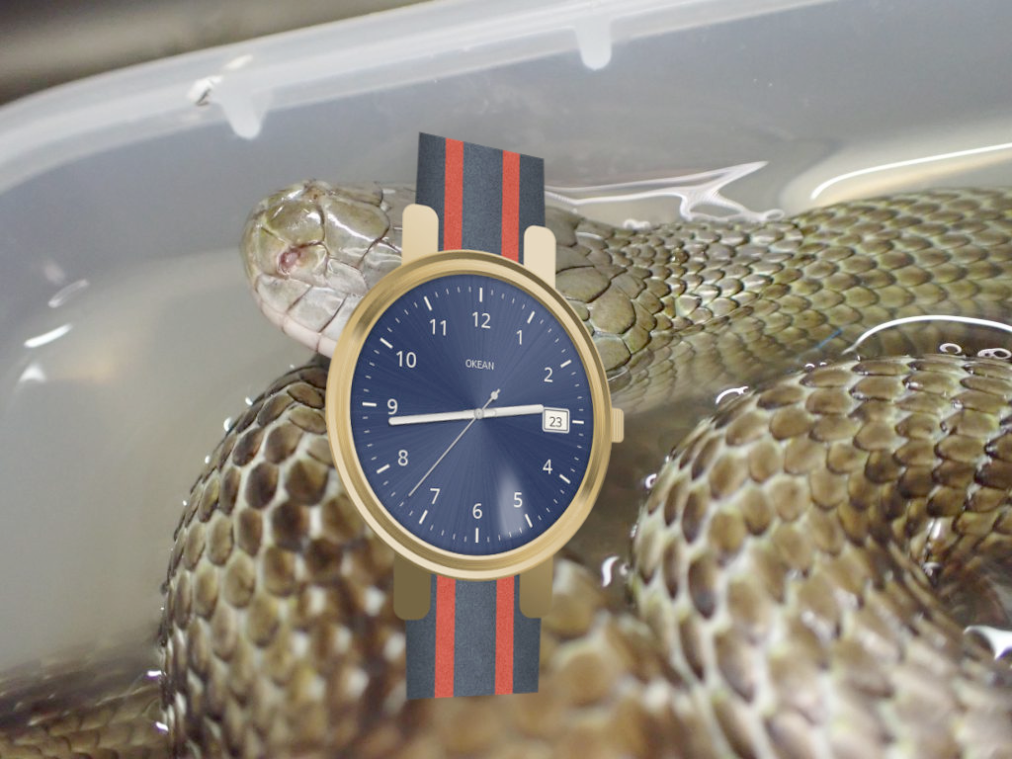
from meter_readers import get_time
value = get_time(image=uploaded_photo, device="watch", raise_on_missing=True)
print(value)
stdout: 2:43:37
